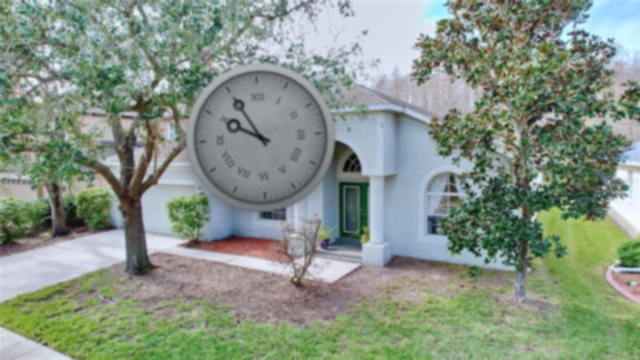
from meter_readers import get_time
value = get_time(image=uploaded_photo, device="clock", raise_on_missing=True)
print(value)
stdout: 9:55
